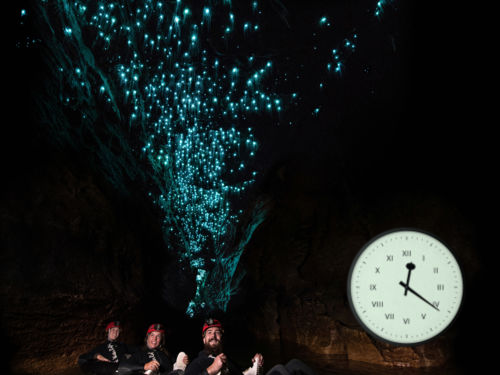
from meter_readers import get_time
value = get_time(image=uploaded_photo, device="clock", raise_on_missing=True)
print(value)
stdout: 12:21
